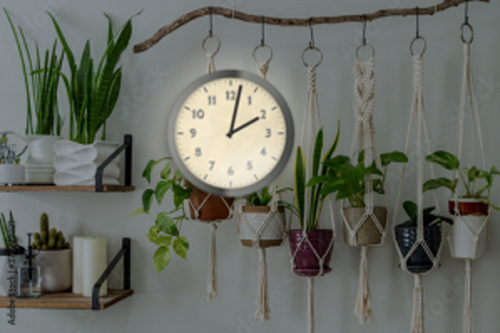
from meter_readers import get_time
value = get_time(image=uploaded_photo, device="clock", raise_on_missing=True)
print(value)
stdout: 2:02
